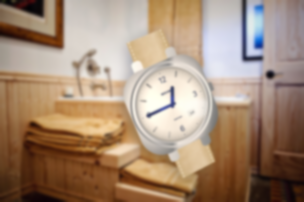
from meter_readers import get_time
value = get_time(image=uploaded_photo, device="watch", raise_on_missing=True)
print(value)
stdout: 12:45
